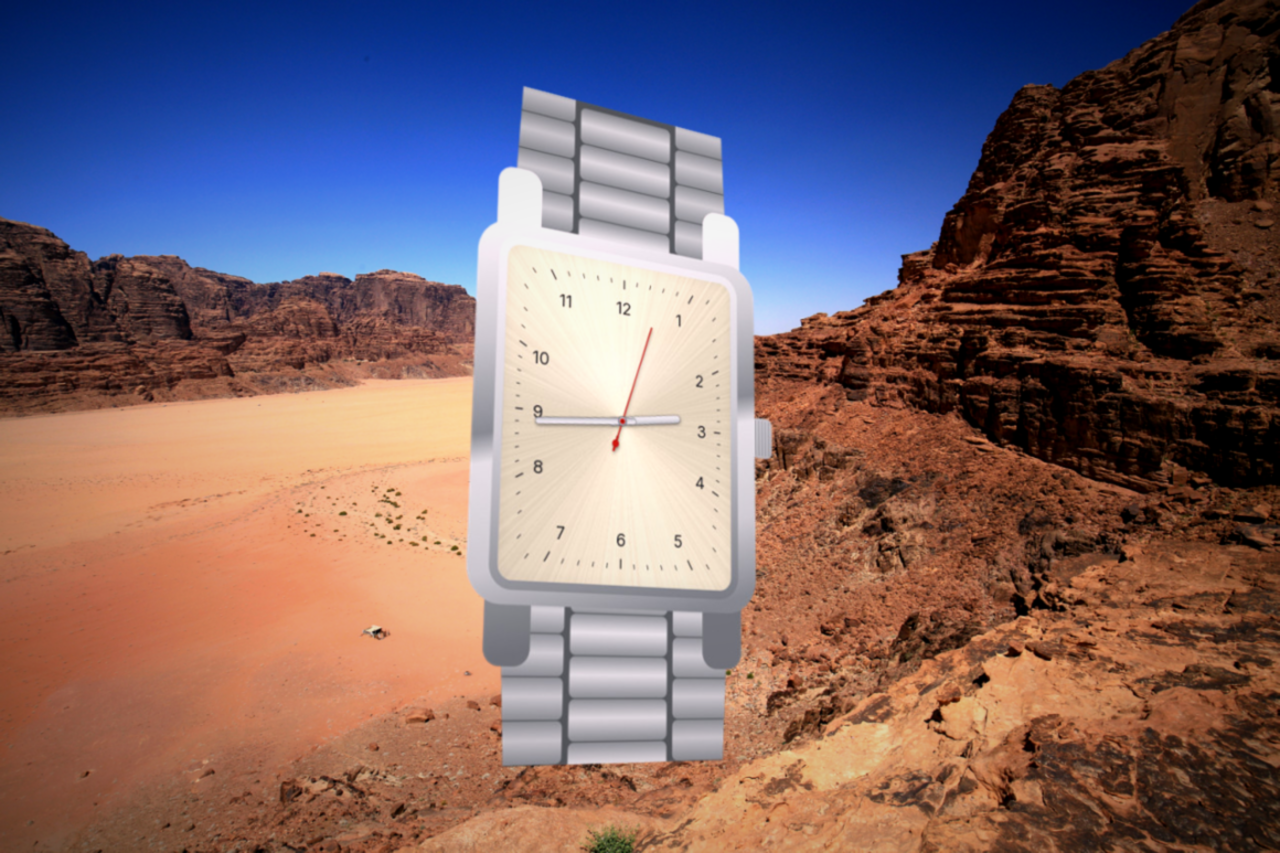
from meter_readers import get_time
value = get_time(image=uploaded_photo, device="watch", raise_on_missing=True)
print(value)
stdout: 2:44:03
